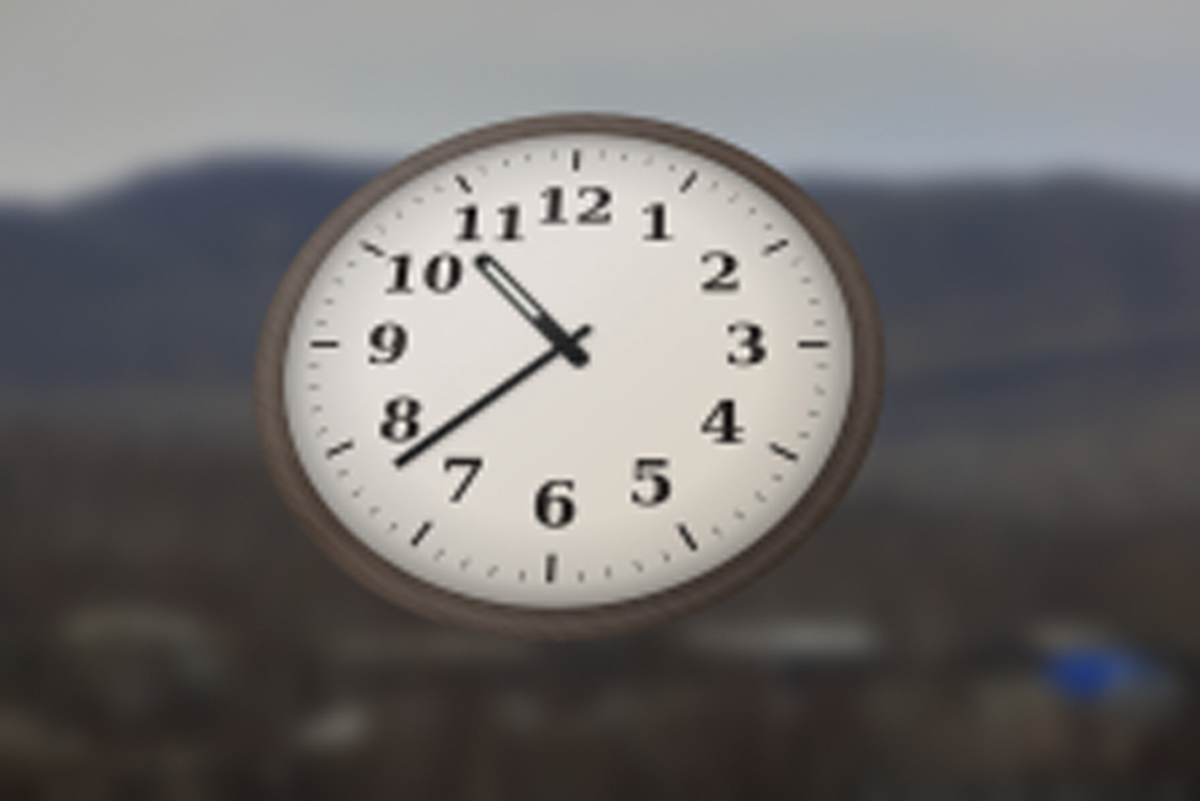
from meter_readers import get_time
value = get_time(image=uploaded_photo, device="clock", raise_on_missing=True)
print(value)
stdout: 10:38
